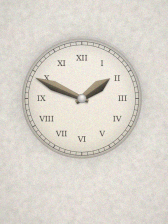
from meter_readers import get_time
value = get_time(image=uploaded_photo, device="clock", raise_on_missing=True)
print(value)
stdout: 1:49
